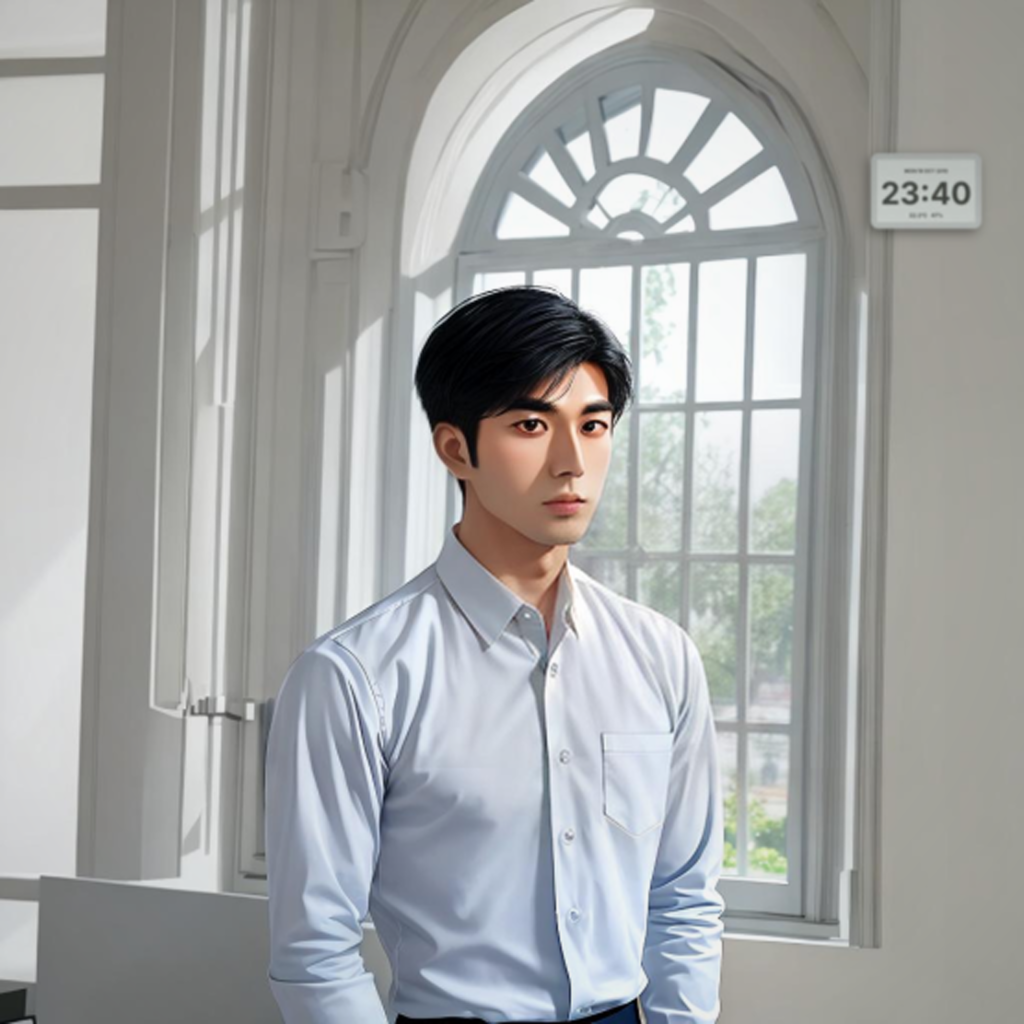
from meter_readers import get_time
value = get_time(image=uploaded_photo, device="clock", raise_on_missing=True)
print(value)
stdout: 23:40
